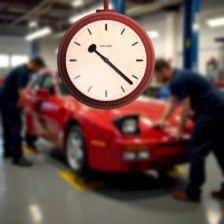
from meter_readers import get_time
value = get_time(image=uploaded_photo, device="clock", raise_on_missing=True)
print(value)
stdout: 10:22
